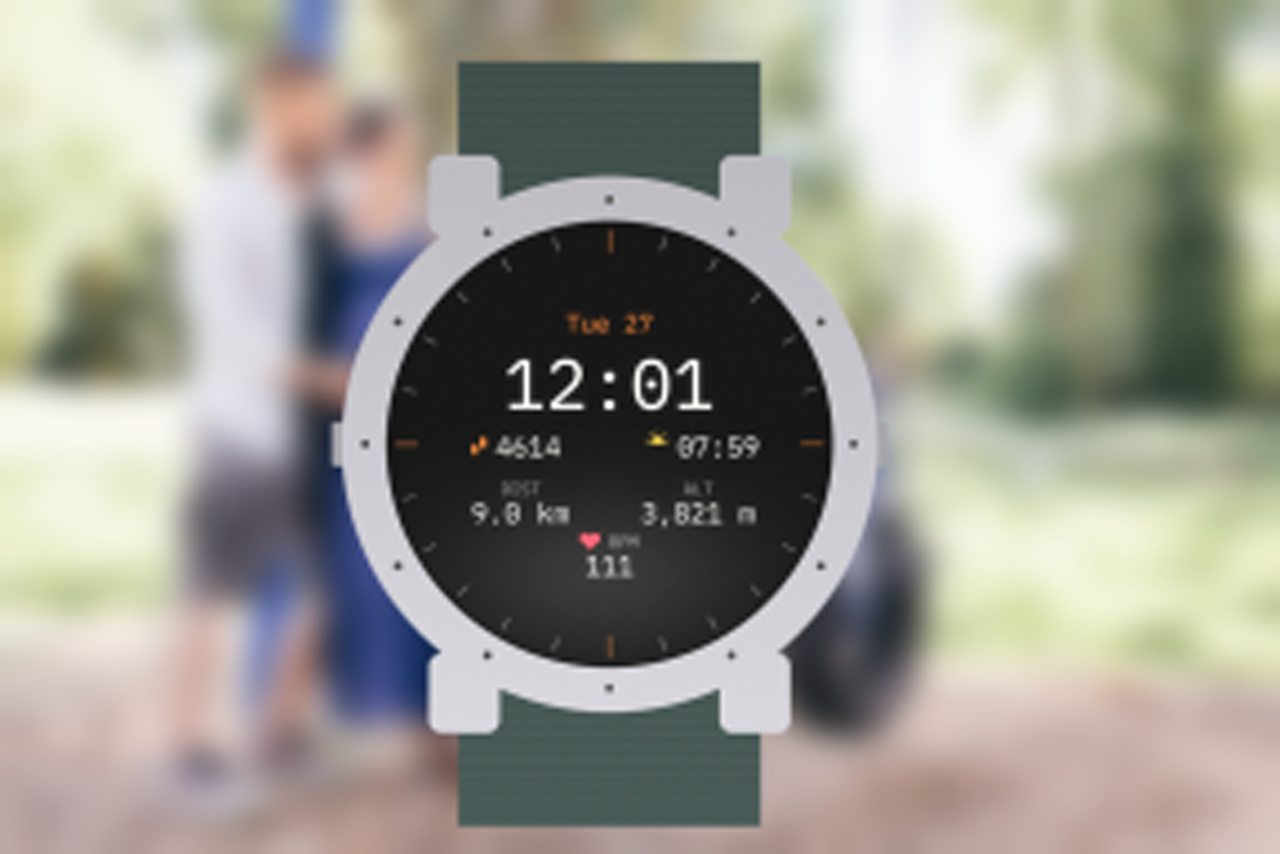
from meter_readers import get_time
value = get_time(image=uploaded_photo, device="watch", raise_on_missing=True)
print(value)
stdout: 12:01
